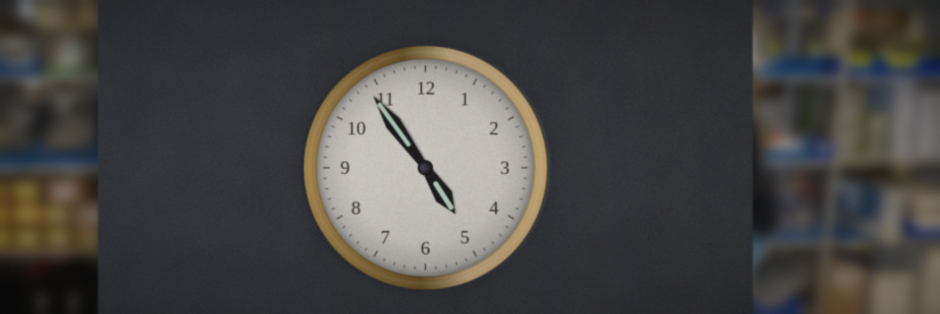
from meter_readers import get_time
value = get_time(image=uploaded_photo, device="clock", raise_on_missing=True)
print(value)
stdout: 4:54
